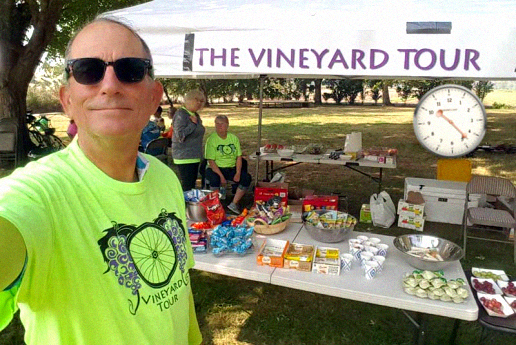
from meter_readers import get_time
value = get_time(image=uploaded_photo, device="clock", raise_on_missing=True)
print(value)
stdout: 10:23
